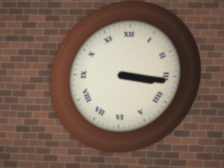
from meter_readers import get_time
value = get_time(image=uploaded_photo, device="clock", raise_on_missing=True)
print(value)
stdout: 3:16
